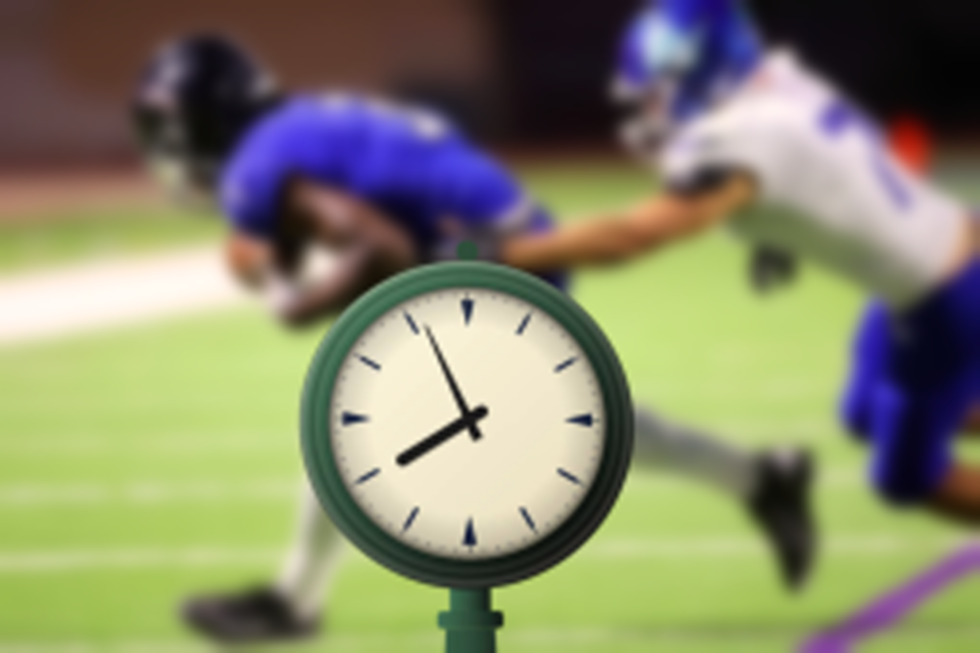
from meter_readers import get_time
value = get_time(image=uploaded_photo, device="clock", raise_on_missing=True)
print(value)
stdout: 7:56
